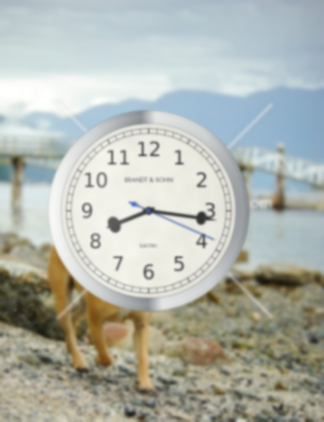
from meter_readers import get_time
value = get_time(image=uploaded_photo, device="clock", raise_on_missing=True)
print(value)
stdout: 8:16:19
